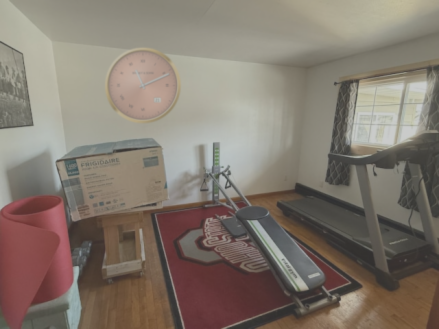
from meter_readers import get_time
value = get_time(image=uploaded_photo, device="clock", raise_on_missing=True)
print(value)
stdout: 11:11
